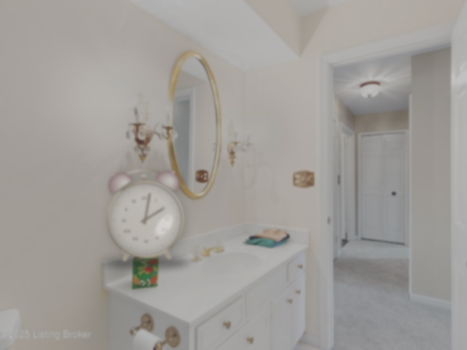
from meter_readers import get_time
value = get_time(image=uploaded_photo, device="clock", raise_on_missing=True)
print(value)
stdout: 2:02
